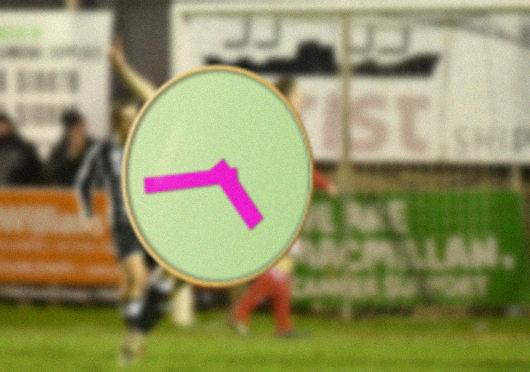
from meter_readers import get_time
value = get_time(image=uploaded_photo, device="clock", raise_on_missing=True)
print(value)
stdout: 4:44
